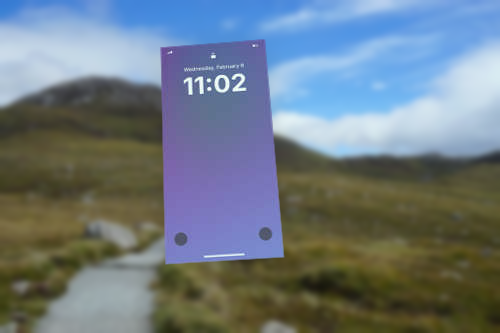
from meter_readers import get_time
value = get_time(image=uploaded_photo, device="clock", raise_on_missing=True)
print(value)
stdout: 11:02
